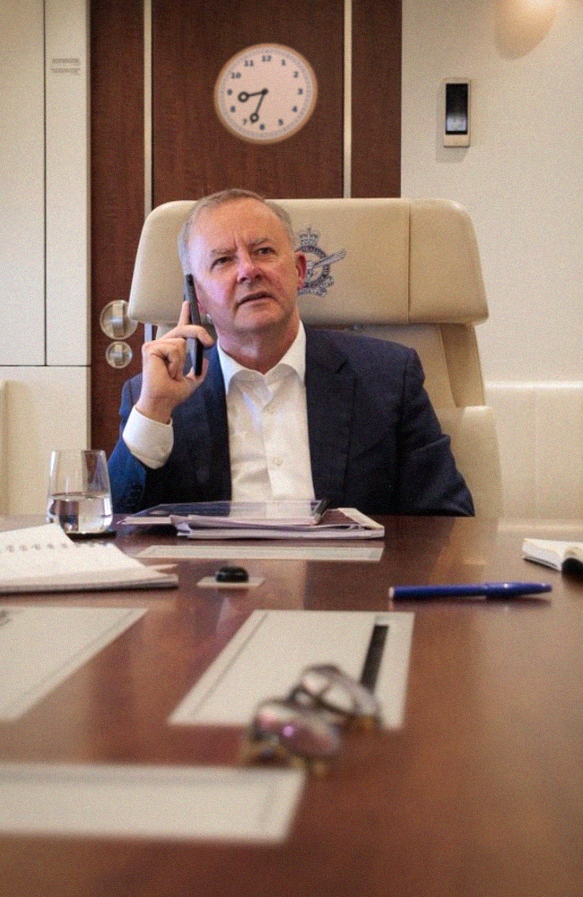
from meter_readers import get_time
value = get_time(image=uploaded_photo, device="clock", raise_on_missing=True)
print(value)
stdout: 8:33
